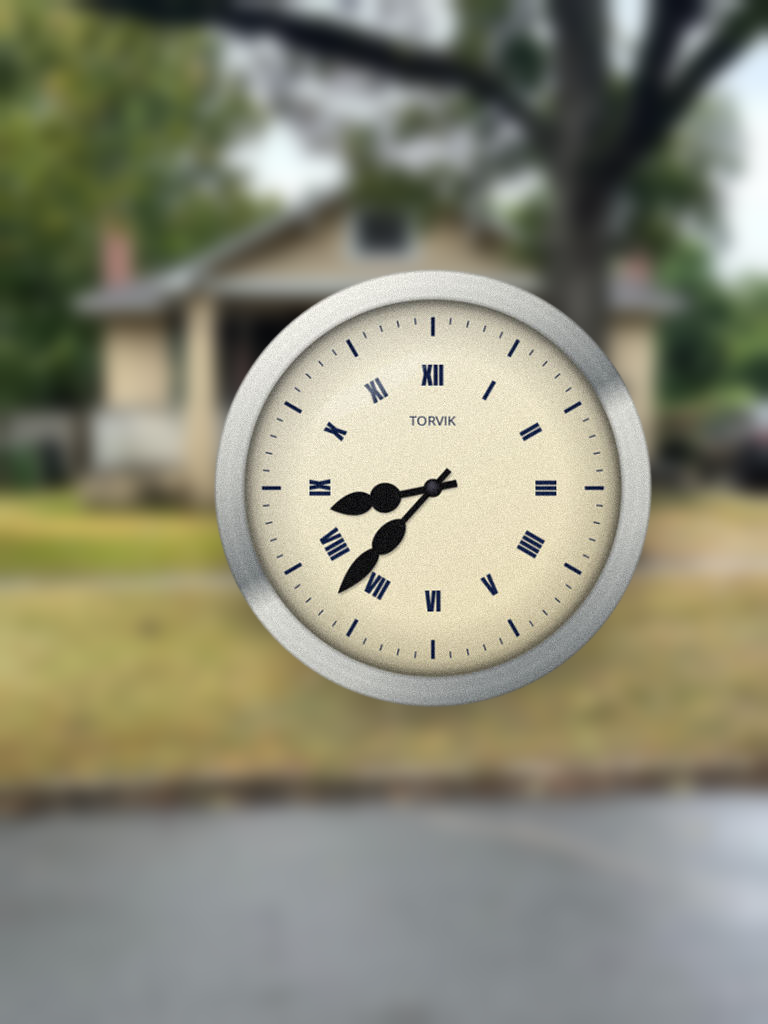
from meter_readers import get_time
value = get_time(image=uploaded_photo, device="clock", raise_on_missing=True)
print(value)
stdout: 8:37
